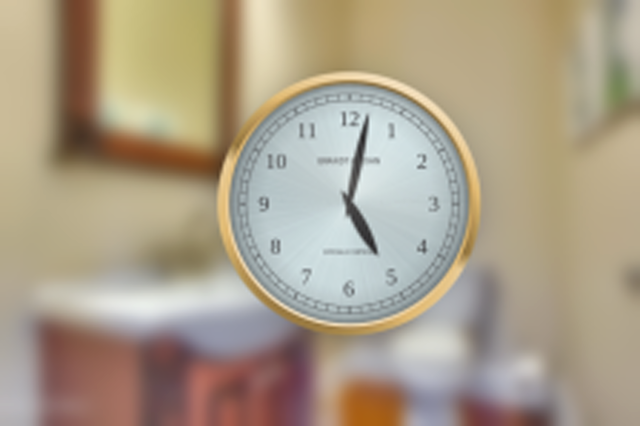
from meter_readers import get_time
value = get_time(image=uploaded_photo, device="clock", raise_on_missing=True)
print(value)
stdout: 5:02
